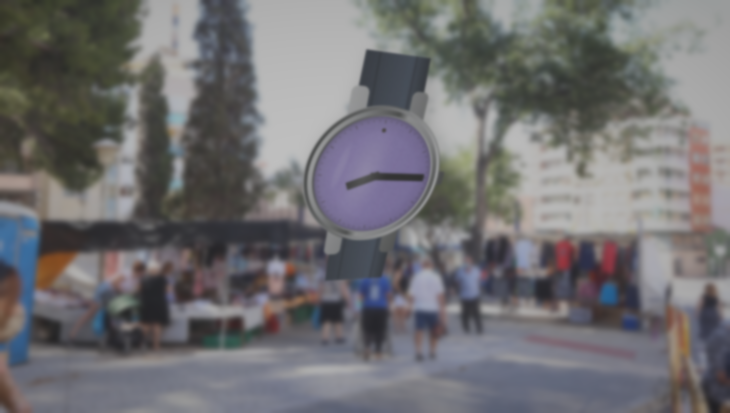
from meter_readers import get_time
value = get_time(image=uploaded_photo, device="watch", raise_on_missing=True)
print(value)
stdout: 8:15
